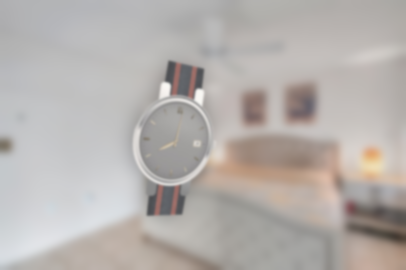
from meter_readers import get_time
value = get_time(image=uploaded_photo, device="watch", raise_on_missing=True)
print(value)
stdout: 8:01
